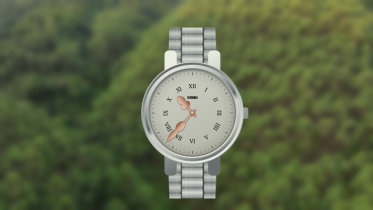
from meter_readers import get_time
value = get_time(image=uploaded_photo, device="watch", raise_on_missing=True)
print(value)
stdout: 10:37
